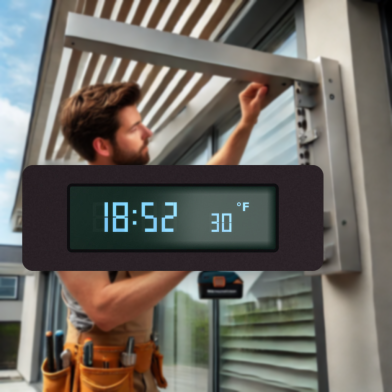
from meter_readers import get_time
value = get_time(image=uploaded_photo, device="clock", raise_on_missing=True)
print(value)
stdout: 18:52
